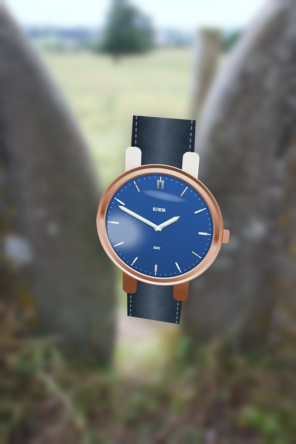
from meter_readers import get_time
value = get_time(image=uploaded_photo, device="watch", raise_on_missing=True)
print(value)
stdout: 1:49
